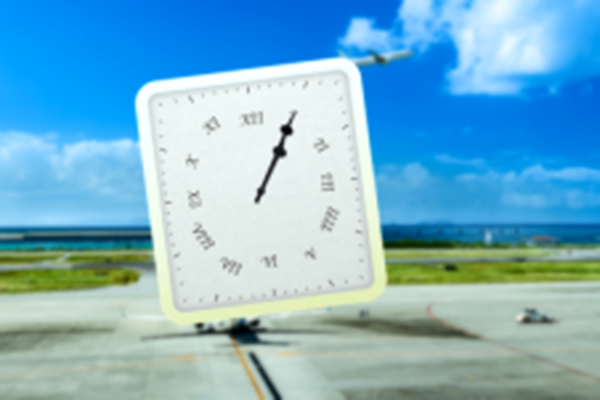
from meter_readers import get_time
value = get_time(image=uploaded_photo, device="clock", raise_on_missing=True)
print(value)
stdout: 1:05
